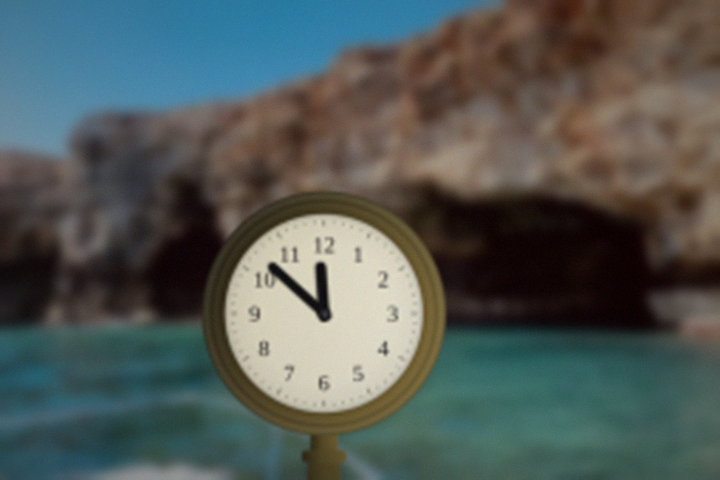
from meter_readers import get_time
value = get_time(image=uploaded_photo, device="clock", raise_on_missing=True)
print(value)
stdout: 11:52
